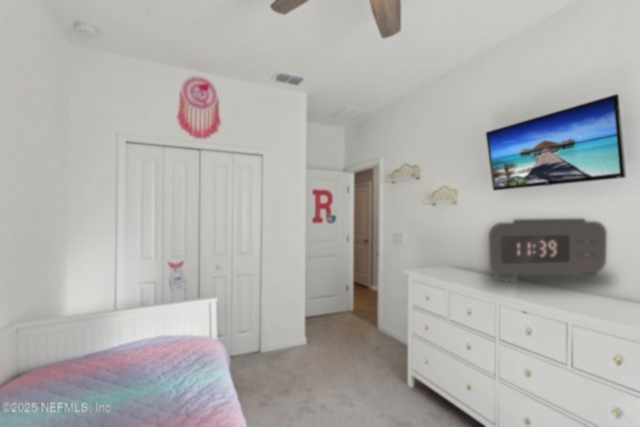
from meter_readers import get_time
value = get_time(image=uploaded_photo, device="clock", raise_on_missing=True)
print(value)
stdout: 11:39
